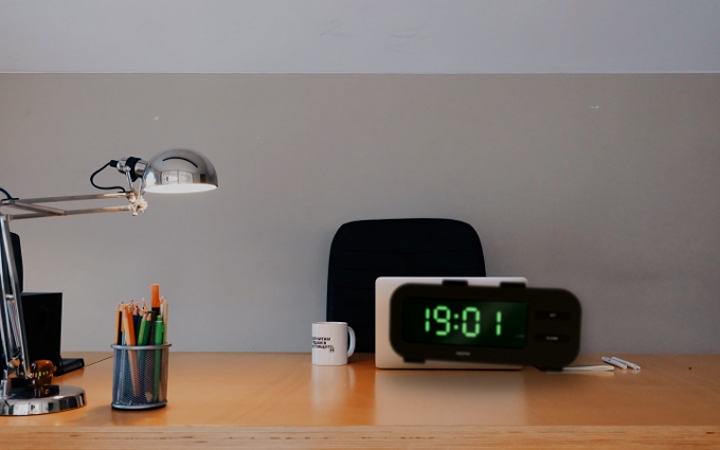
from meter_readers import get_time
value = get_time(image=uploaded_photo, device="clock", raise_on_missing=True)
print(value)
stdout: 19:01
